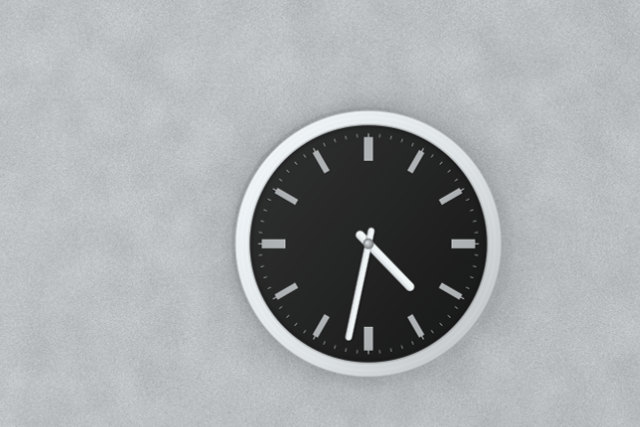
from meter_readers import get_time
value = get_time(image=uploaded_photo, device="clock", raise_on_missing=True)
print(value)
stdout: 4:32
